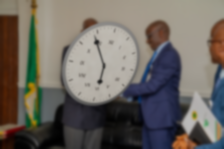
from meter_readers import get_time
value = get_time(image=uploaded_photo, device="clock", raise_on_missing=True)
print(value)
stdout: 5:54
